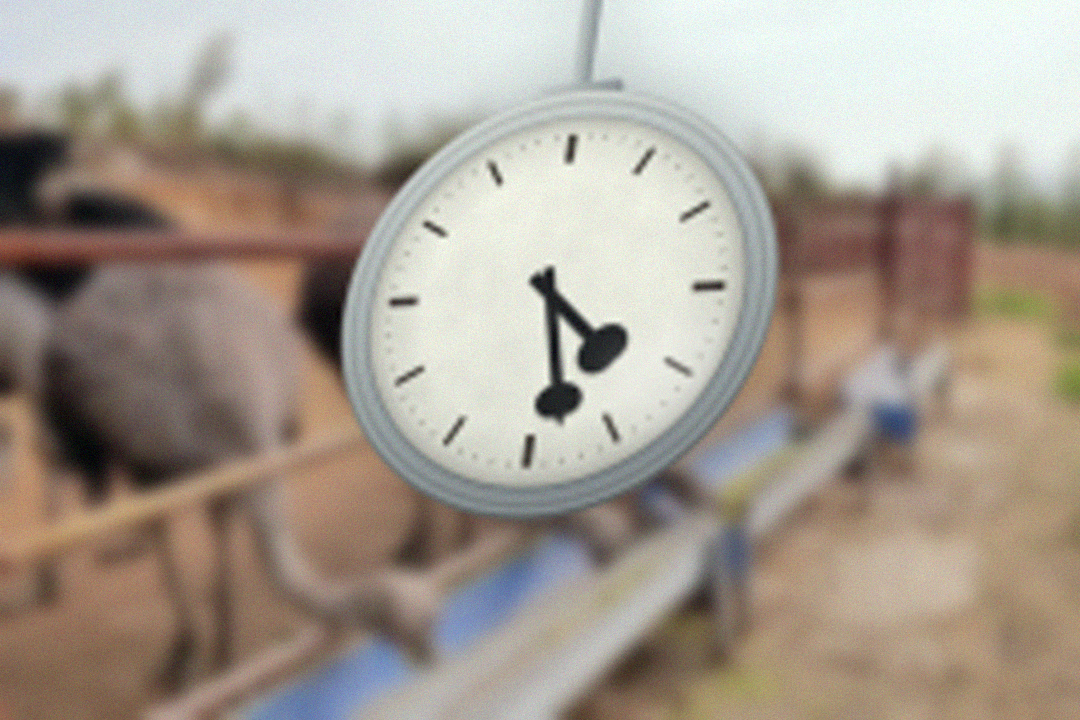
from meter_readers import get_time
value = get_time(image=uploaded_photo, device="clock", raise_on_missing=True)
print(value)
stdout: 4:28
